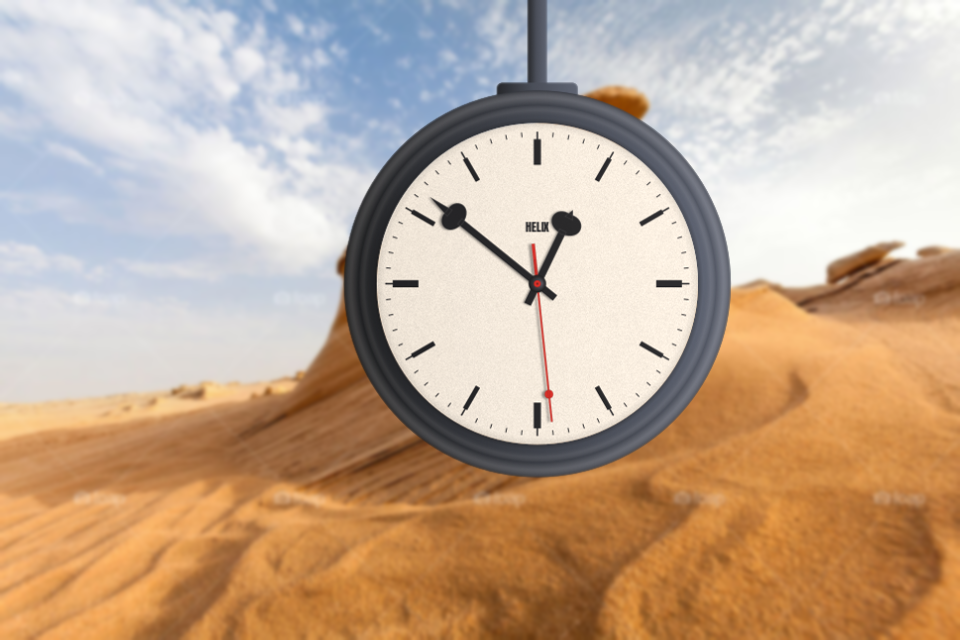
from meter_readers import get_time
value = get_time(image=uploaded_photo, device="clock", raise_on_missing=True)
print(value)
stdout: 12:51:29
